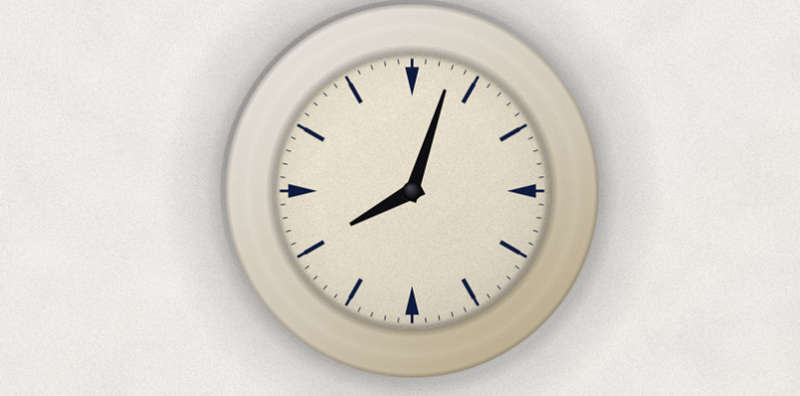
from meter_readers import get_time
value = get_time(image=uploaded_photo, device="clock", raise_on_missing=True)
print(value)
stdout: 8:03
